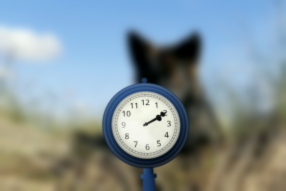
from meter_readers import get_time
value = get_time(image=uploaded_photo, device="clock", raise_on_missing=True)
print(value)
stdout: 2:10
